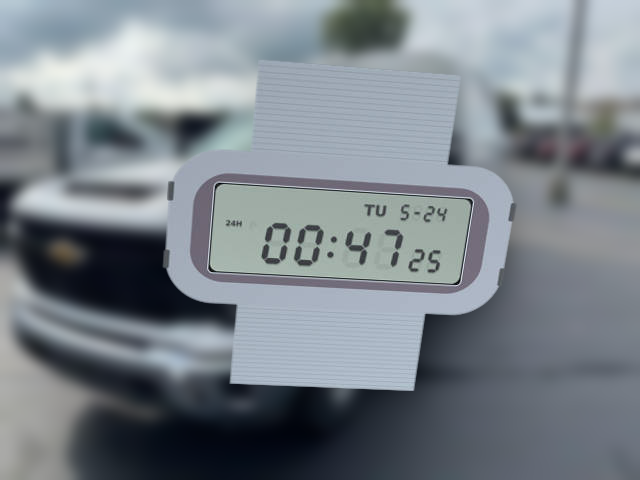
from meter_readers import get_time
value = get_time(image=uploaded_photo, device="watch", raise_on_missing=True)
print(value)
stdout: 0:47:25
